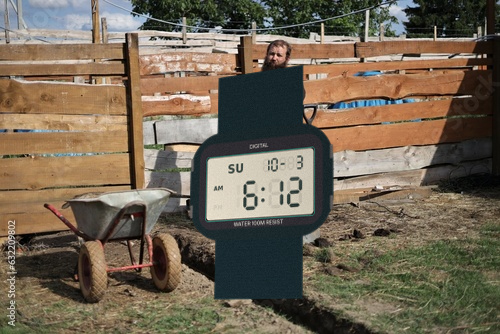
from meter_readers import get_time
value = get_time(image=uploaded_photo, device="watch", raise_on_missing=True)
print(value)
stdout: 6:12
